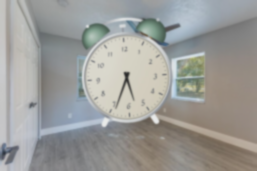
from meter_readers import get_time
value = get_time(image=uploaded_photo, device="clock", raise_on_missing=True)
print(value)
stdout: 5:34
